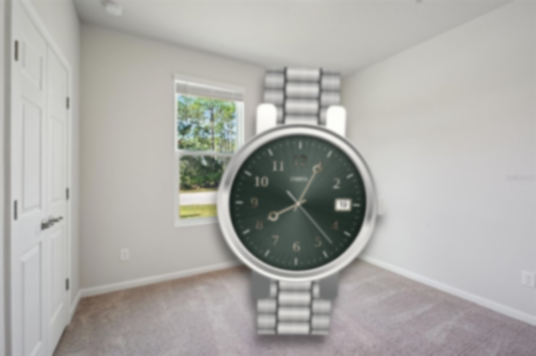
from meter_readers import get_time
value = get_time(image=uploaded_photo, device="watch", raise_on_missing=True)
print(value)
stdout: 8:04:23
